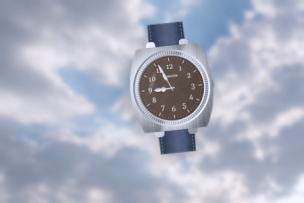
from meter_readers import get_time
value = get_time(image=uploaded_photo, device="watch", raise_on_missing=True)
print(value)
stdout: 8:56
